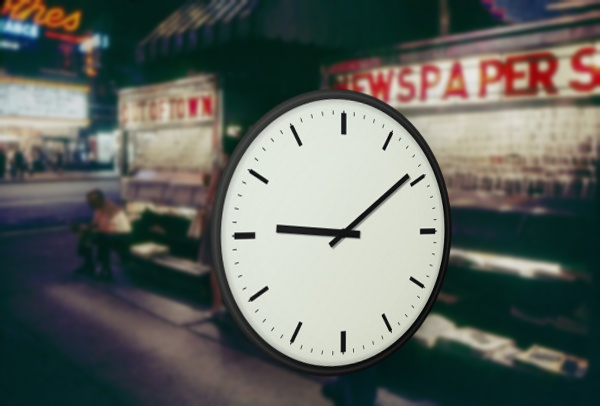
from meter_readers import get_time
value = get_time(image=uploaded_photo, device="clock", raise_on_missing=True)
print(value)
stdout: 9:09
